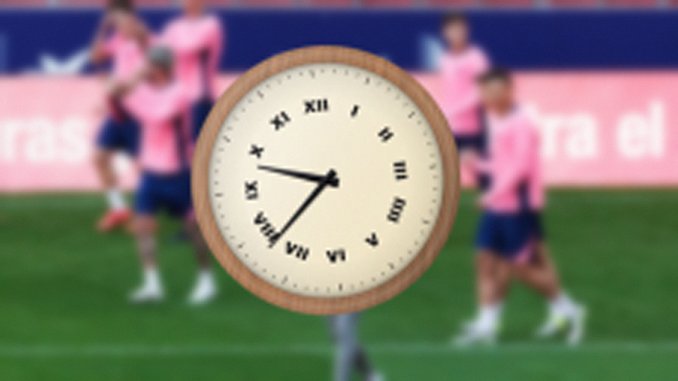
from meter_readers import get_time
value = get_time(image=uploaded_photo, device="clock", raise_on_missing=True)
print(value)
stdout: 9:38
